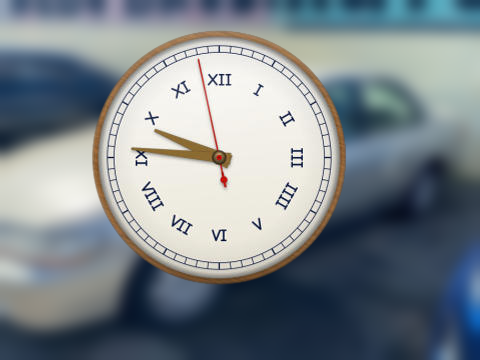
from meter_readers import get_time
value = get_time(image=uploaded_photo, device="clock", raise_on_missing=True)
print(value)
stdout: 9:45:58
